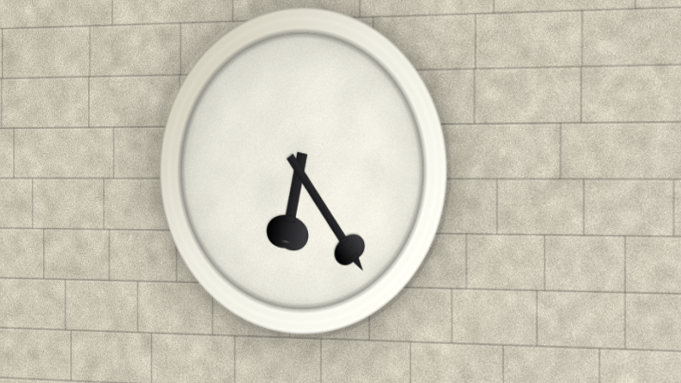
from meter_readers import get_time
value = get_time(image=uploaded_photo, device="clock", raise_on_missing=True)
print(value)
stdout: 6:24
